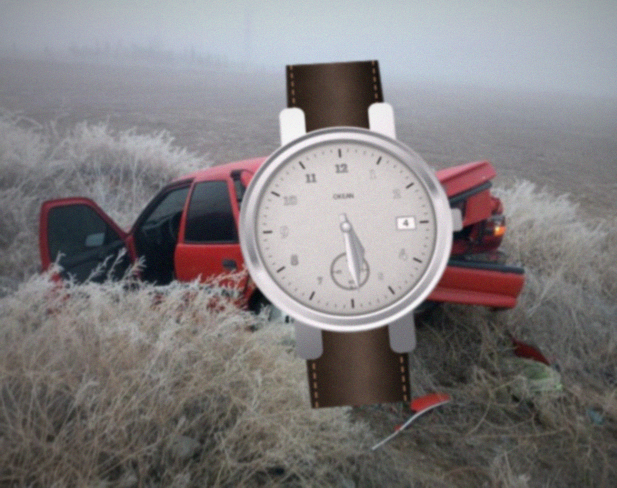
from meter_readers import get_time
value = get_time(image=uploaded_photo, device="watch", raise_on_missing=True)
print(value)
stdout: 5:29
